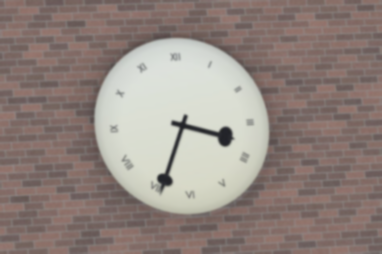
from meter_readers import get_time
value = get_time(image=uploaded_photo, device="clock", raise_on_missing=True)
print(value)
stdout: 3:34
